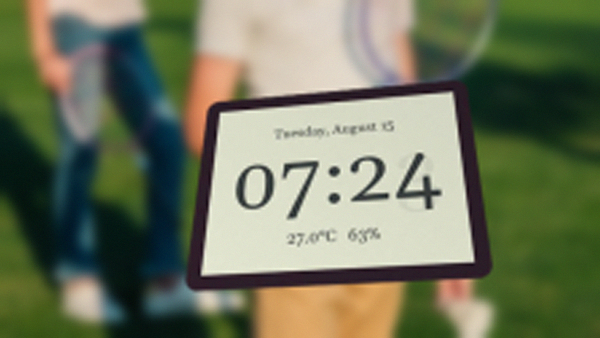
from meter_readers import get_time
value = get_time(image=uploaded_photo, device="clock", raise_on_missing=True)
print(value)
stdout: 7:24
